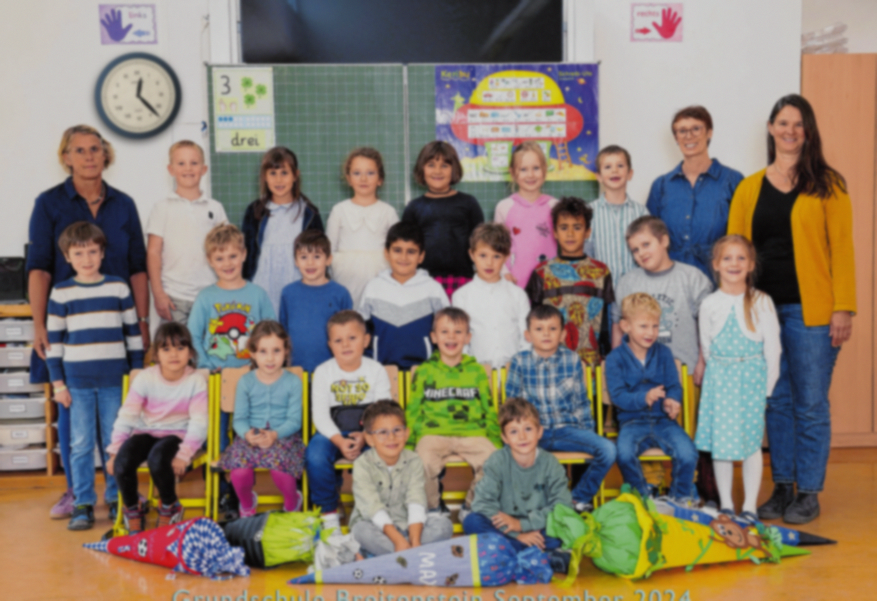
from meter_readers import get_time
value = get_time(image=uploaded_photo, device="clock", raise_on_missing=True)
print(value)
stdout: 12:23
